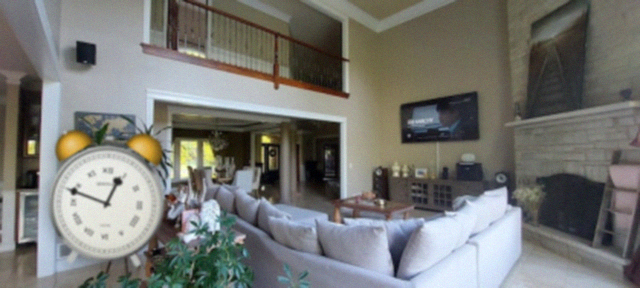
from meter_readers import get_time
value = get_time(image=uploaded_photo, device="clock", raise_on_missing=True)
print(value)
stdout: 12:48
